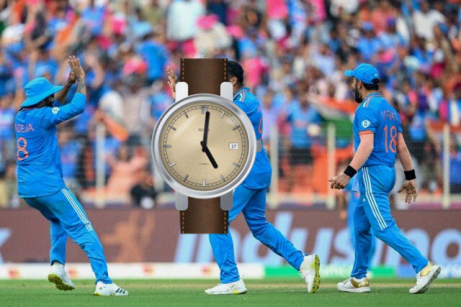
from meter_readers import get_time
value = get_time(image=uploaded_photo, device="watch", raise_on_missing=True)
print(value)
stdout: 5:01
